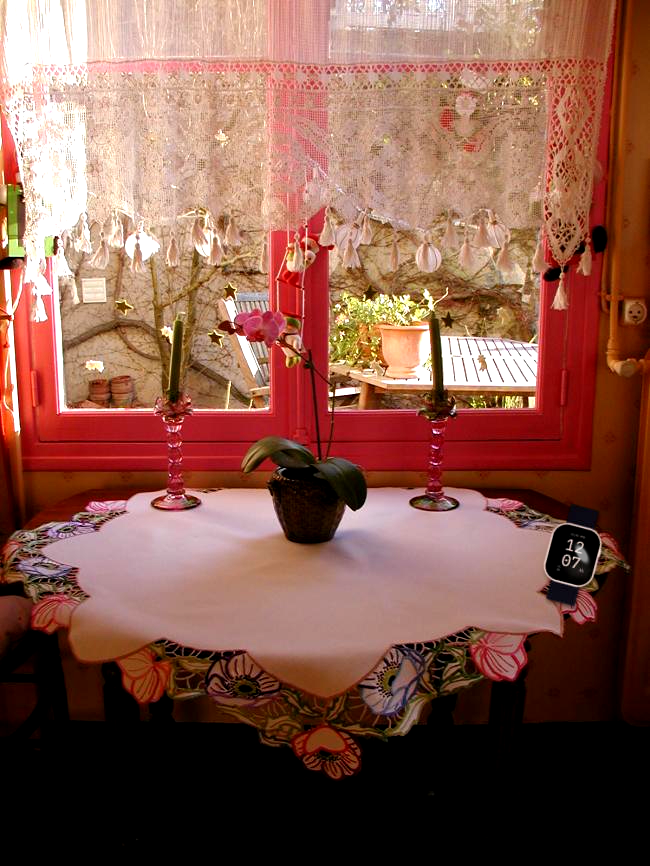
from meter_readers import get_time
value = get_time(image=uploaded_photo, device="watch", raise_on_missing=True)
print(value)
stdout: 12:07
